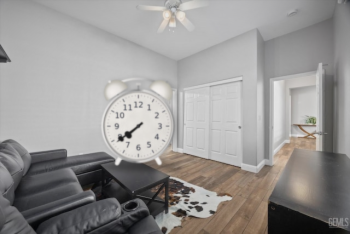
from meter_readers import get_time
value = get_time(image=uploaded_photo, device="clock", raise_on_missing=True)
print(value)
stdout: 7:39
